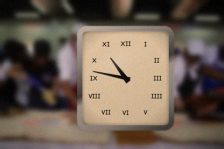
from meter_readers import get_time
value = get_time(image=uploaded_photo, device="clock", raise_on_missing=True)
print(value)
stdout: 10:47
